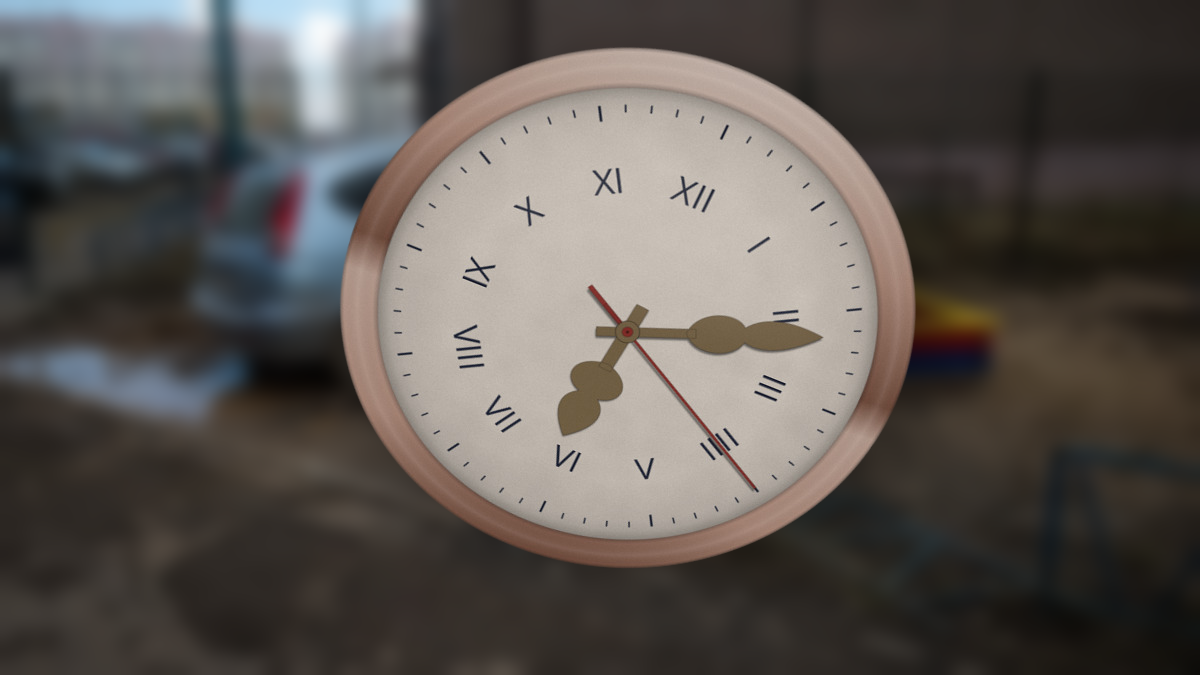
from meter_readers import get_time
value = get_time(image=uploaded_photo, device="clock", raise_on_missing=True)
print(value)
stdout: 6:11:20
